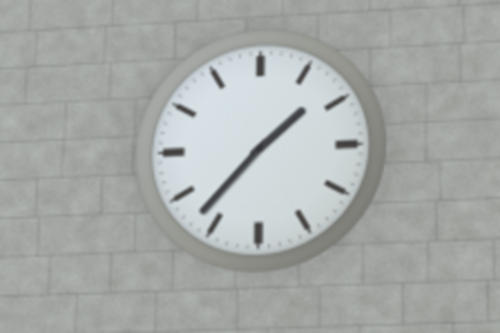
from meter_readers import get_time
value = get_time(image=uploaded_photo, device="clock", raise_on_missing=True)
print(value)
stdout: 1:37
